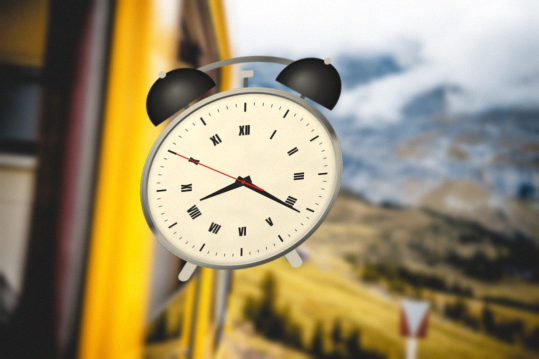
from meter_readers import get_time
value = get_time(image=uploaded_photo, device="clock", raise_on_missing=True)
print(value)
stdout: 8:20:50
